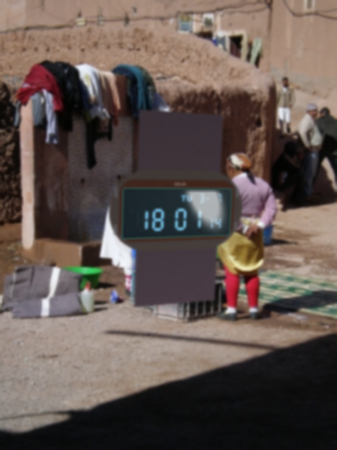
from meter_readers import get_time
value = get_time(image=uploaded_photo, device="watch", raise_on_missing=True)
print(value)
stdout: 18:01:14
